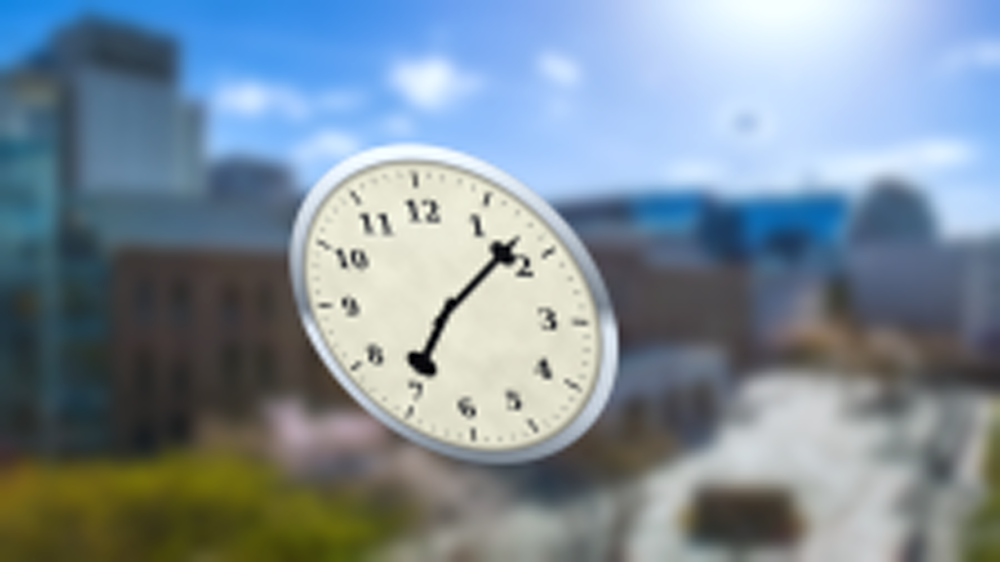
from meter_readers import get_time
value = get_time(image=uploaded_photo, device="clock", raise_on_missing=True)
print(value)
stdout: 7:08
